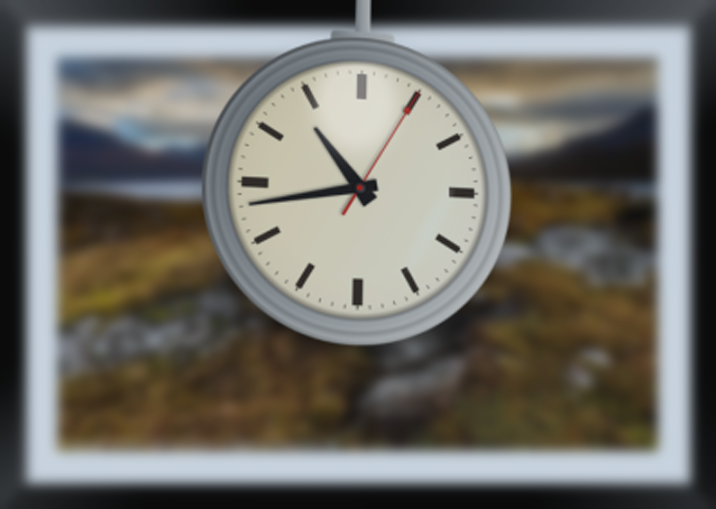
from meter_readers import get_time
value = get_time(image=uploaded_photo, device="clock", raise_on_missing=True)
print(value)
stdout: 10:43:05
